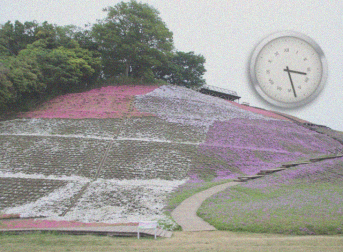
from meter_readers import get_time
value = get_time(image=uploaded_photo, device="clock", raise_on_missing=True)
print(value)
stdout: 3:28
